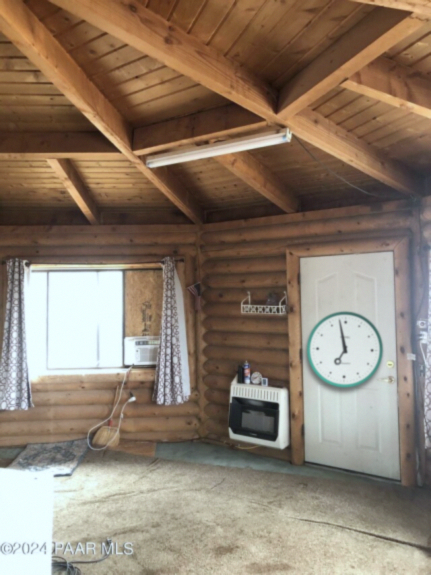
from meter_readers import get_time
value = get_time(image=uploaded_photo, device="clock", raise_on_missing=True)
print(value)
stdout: 6:58
